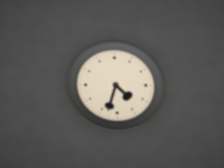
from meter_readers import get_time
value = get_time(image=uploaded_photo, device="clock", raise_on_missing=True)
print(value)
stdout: 4:33
